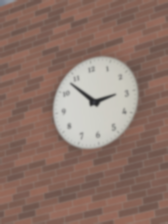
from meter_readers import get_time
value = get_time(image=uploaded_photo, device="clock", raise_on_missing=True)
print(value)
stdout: 2:53
